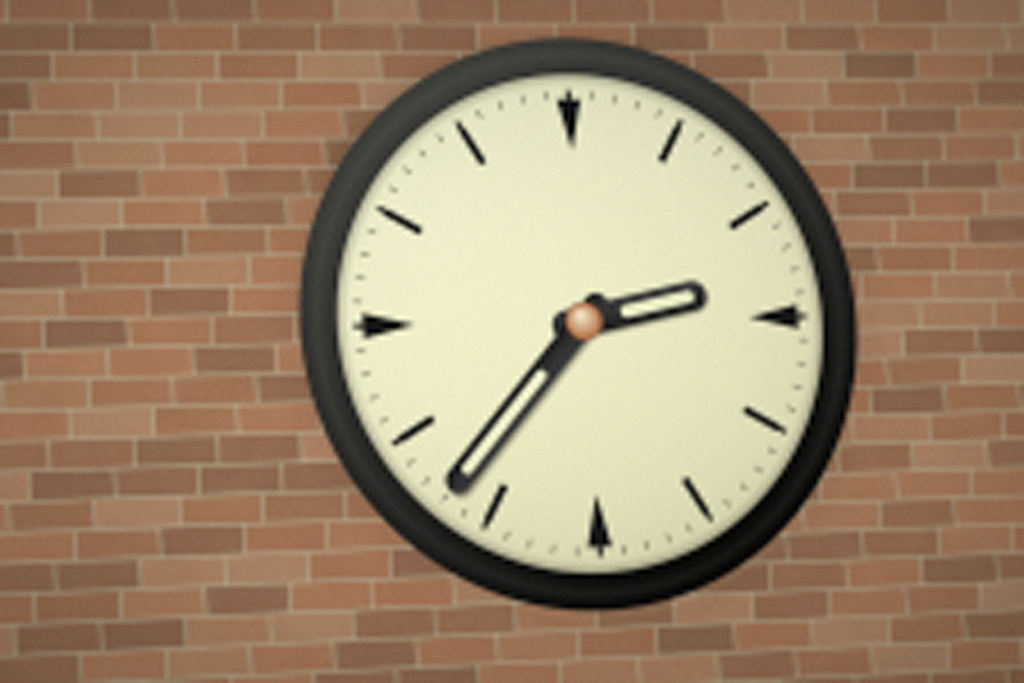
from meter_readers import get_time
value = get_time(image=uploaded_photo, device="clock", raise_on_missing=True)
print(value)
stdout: 2:37
